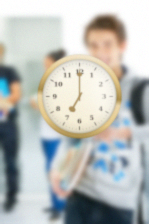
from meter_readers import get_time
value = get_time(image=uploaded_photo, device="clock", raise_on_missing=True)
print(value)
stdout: 7:00
